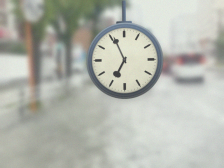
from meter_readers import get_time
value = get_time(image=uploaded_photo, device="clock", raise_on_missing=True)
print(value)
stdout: 6:56
